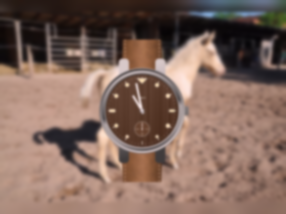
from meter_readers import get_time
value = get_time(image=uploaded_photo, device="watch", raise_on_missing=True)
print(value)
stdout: 10:58
